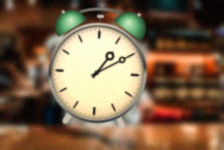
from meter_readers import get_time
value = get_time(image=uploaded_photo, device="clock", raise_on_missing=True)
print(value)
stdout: 1:10
